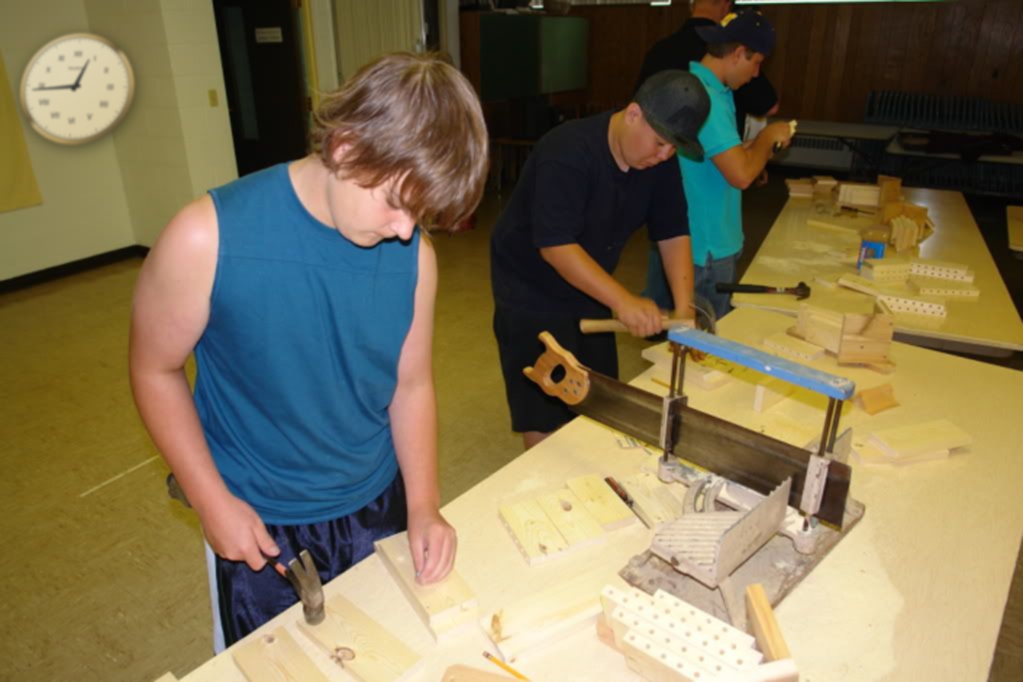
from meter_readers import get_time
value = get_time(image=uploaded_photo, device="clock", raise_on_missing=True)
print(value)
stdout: 12:44
